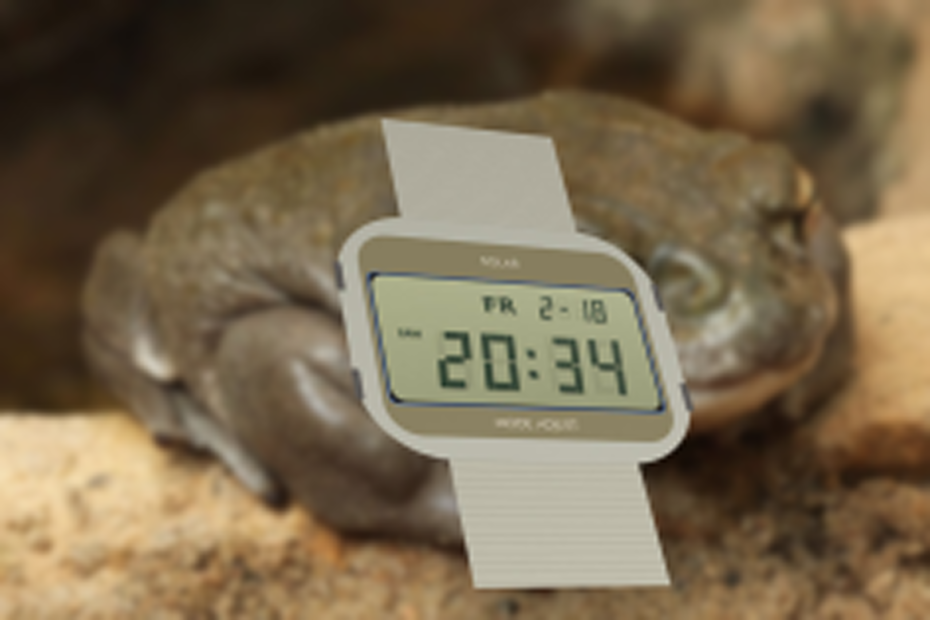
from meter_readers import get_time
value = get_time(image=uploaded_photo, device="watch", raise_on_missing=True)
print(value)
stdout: 20:34
